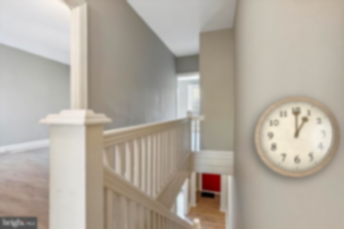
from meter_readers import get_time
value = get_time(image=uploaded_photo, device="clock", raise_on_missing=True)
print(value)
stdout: 1:00
